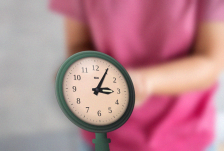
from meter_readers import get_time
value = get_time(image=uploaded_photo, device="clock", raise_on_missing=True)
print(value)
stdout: 3:05
